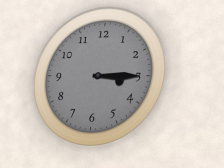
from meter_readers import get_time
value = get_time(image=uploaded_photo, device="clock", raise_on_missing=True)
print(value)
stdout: 3:15
